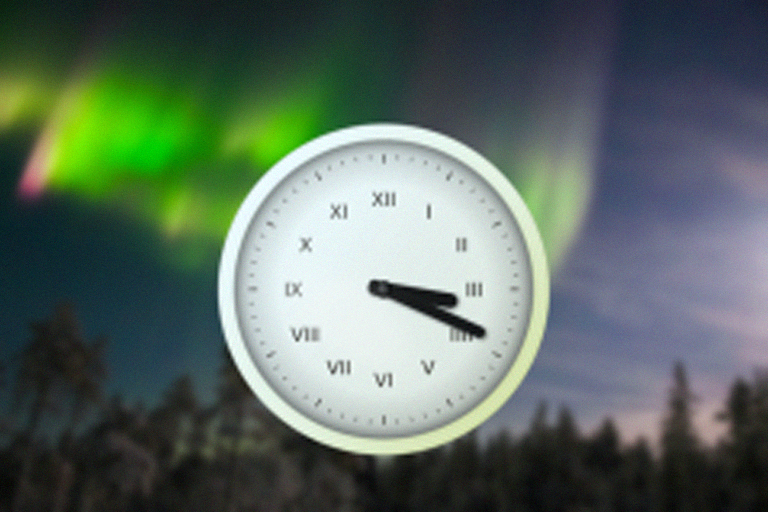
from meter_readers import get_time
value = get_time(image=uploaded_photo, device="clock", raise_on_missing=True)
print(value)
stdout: 3:19
